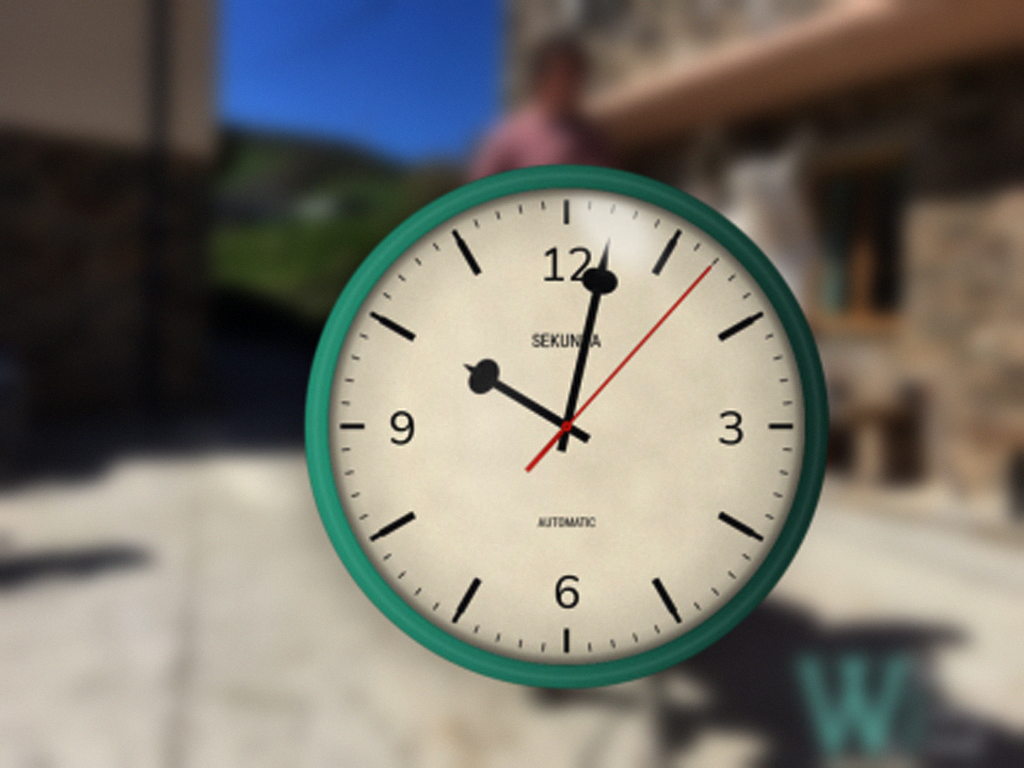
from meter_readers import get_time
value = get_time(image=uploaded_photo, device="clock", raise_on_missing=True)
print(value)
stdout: 10:02:07
